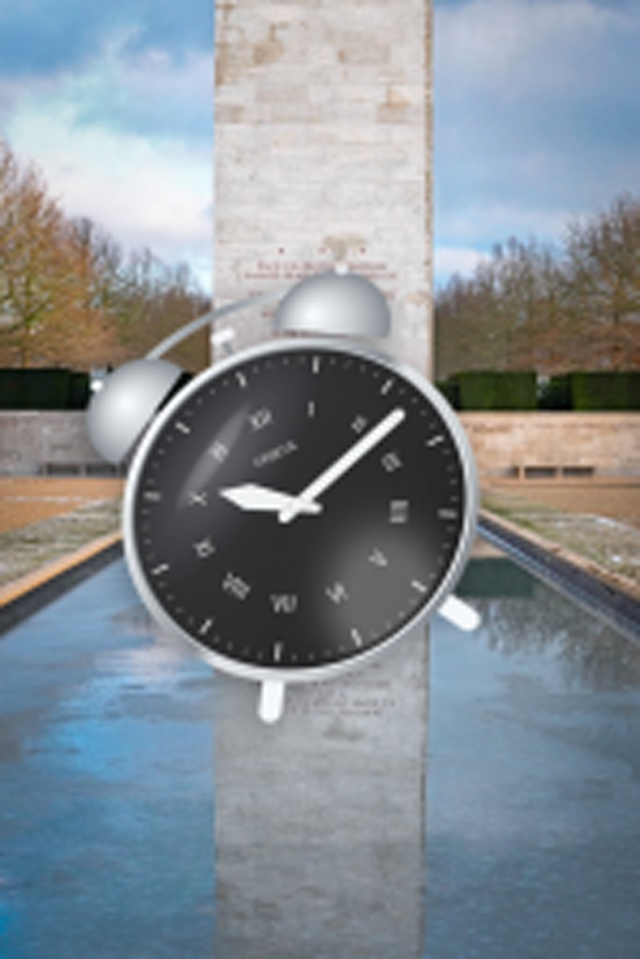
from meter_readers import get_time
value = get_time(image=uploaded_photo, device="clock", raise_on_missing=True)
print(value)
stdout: 10:12
